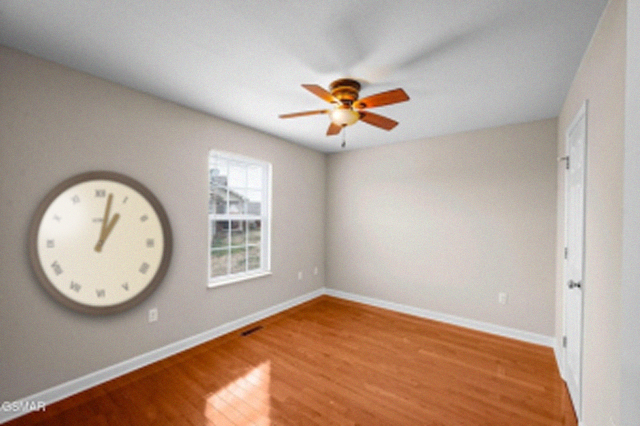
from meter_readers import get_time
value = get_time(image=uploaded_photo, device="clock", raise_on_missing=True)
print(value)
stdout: 1:02
